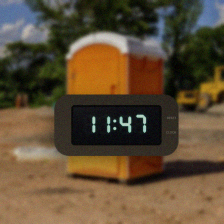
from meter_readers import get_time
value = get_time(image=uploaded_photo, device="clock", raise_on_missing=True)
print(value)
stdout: 11:47
